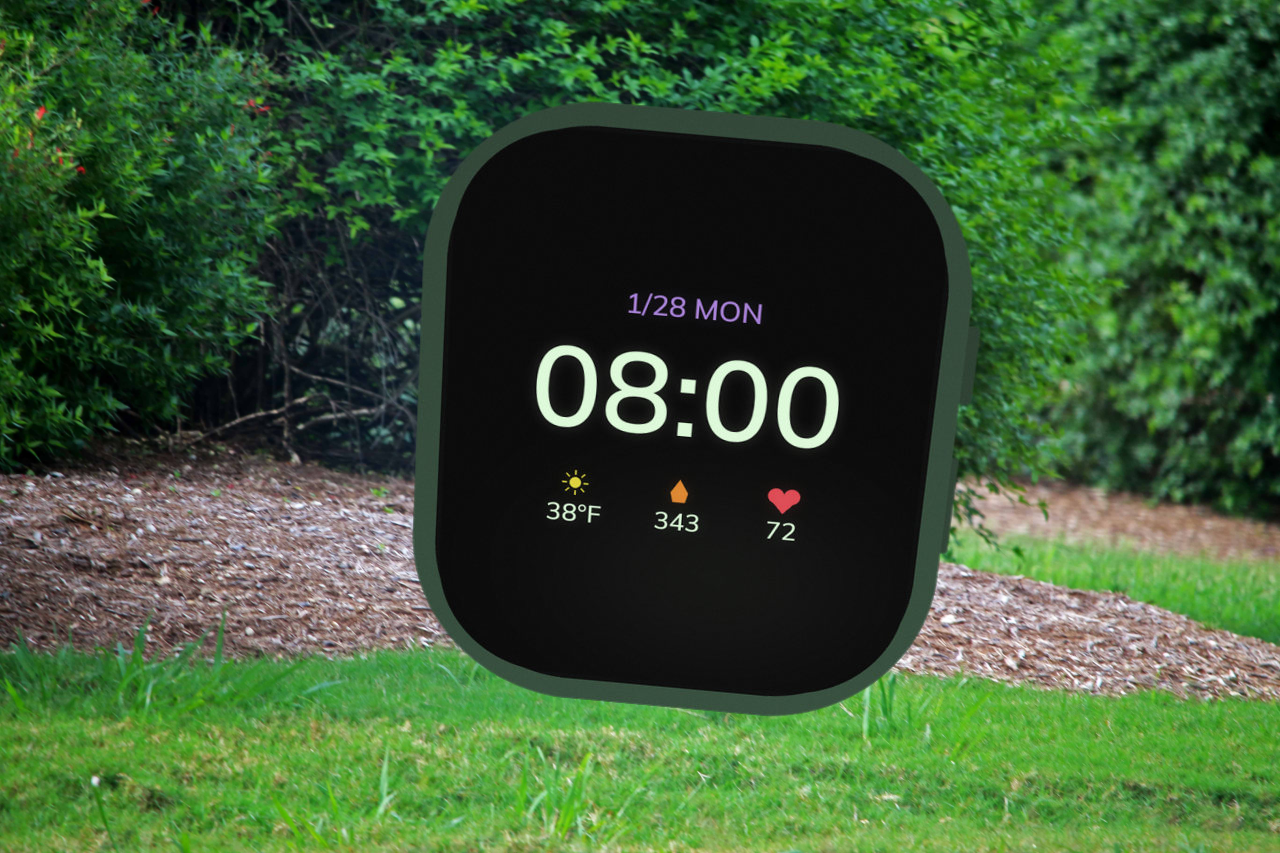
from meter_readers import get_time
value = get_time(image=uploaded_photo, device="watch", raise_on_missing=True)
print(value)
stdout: 8:00
